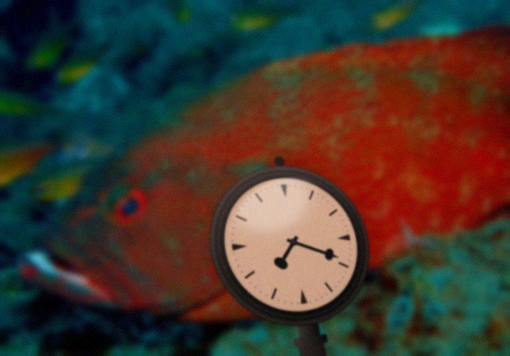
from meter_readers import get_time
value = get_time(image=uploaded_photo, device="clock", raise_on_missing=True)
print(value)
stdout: 7:19
